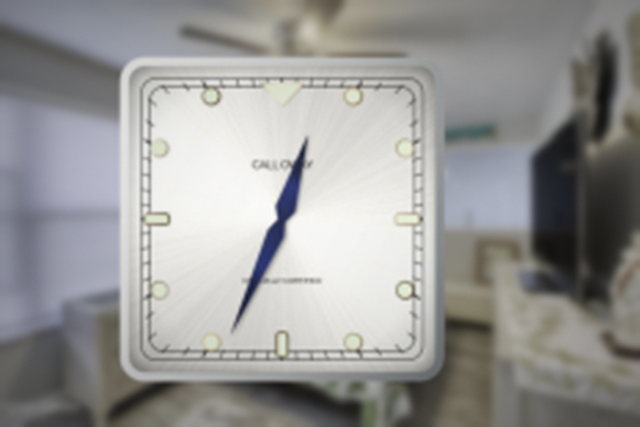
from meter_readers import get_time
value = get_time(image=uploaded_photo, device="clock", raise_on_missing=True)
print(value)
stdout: 12:34
